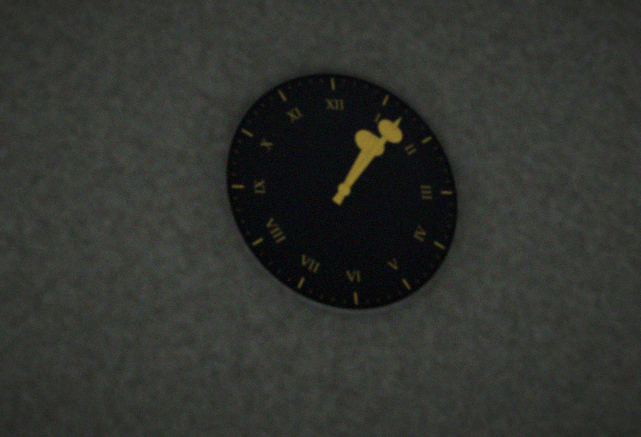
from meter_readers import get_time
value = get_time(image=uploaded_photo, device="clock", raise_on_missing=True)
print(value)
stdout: 1:07
